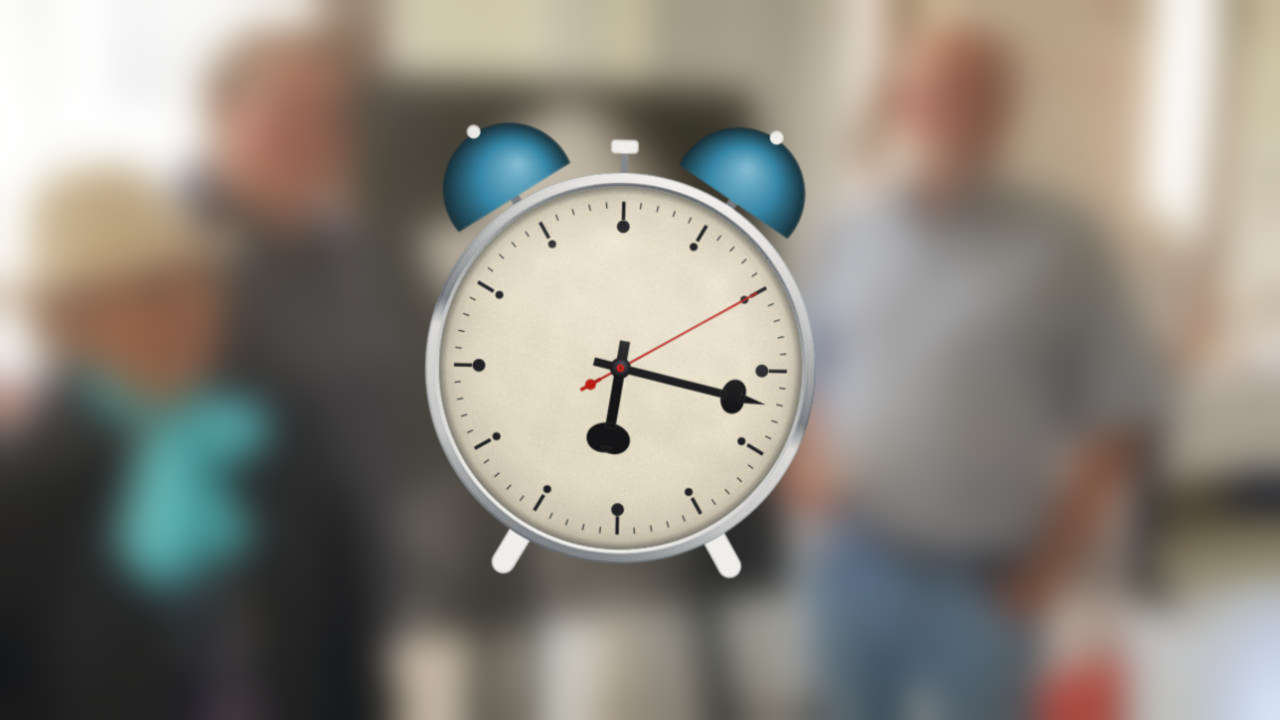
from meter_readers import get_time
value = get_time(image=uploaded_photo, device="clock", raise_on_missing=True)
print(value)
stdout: 6:17:10
